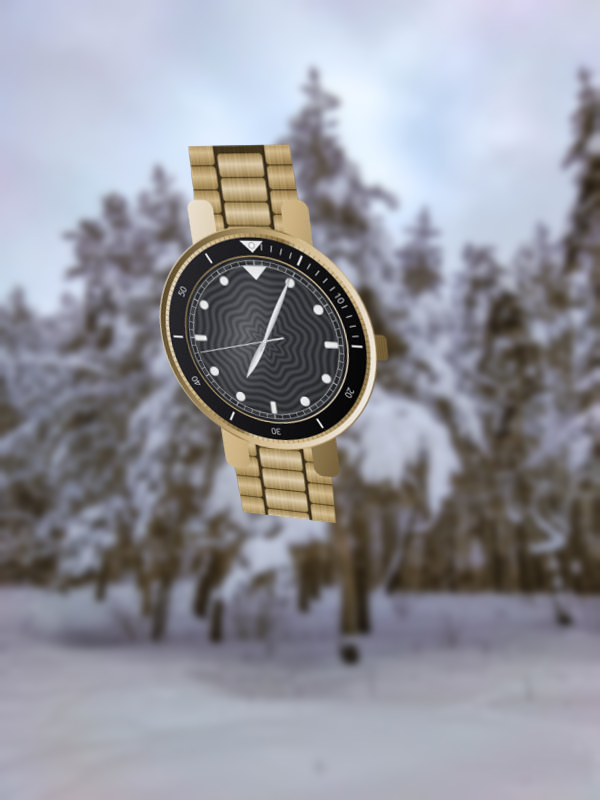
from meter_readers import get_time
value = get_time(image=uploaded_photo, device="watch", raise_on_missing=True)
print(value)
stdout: 7:04:43
